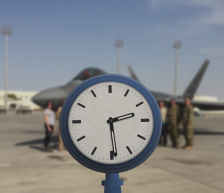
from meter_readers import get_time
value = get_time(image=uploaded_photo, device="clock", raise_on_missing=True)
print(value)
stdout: 2:29
